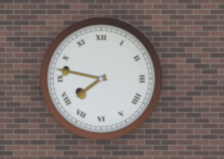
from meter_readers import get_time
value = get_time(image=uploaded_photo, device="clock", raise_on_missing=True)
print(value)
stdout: 7:47
